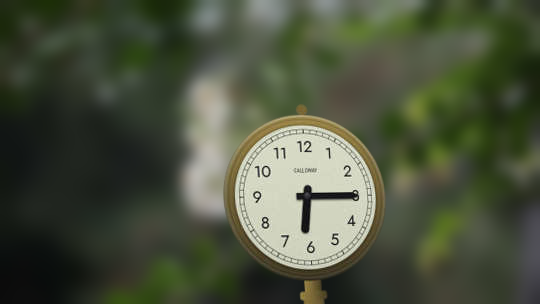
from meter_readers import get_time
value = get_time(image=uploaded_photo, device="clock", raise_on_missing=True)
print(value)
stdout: 6:15
